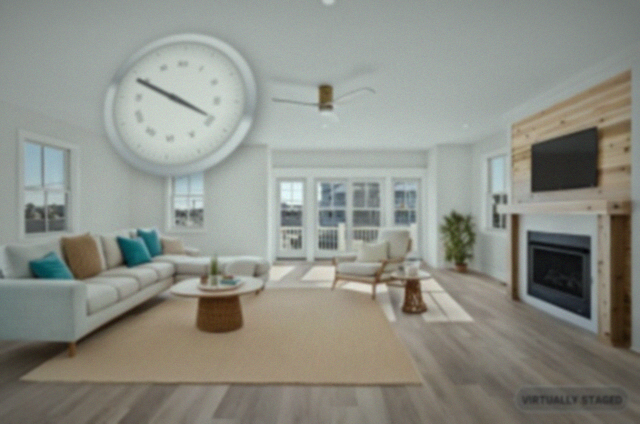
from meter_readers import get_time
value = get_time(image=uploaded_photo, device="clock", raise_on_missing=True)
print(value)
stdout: 3:49
